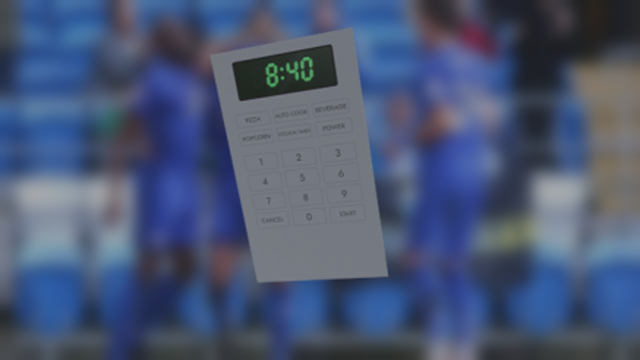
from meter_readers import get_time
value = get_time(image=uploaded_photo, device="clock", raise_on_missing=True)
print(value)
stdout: 8:40
